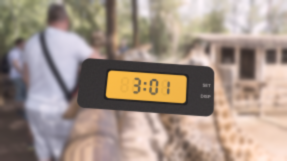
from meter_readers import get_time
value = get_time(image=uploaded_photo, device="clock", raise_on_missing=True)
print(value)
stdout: 3:01
